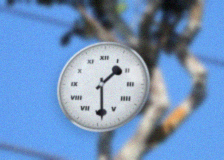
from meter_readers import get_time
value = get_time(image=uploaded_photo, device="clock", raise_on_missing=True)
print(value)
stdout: 1:29
